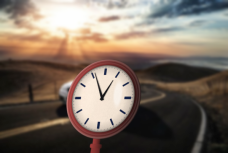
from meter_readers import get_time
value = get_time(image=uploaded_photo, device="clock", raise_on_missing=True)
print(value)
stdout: 12:56
